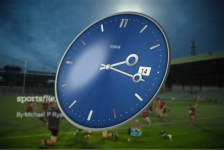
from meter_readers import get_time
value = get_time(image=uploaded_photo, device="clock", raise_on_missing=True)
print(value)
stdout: 2:17
